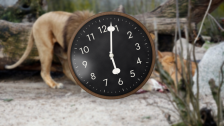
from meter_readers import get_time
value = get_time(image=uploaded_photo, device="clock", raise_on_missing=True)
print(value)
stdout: 6:03
